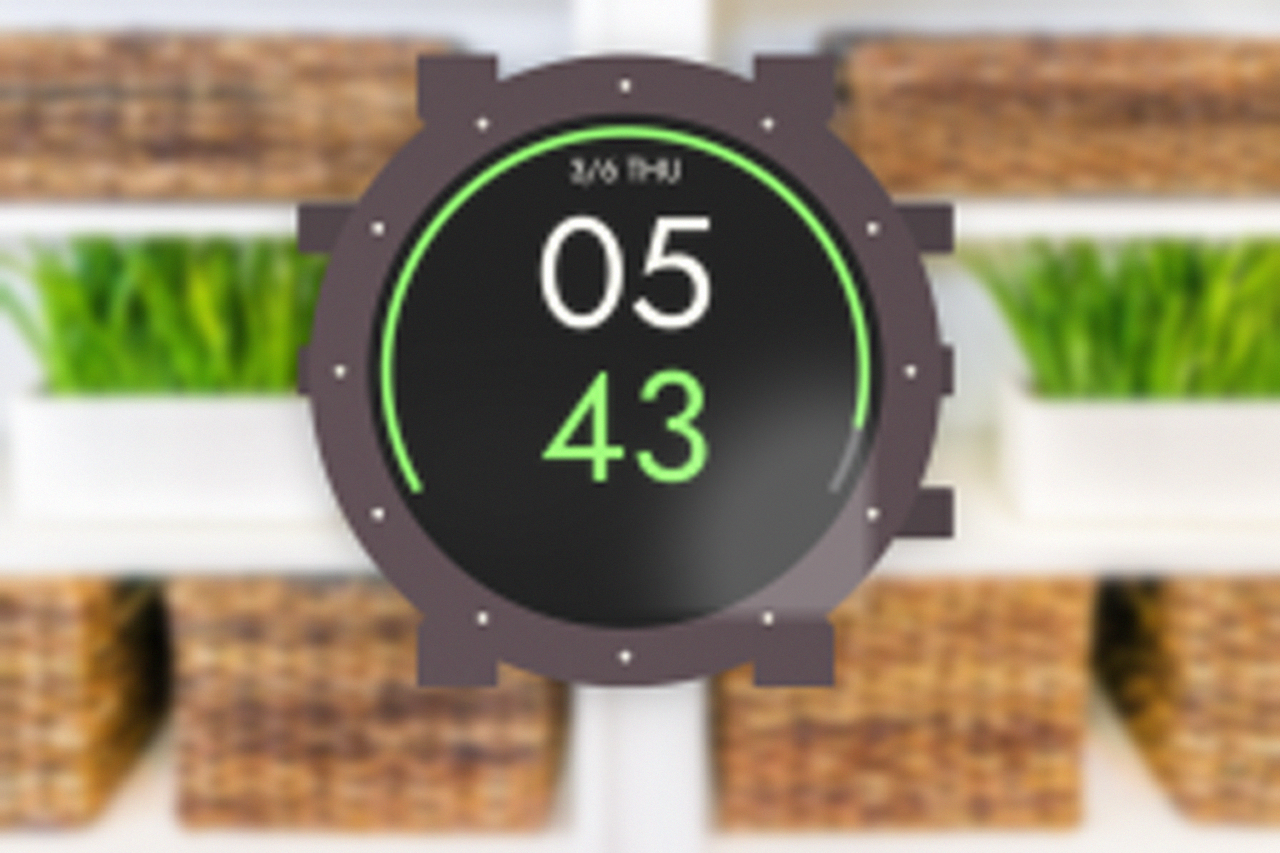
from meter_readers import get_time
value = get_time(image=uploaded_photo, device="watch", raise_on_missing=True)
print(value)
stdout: 5:43
